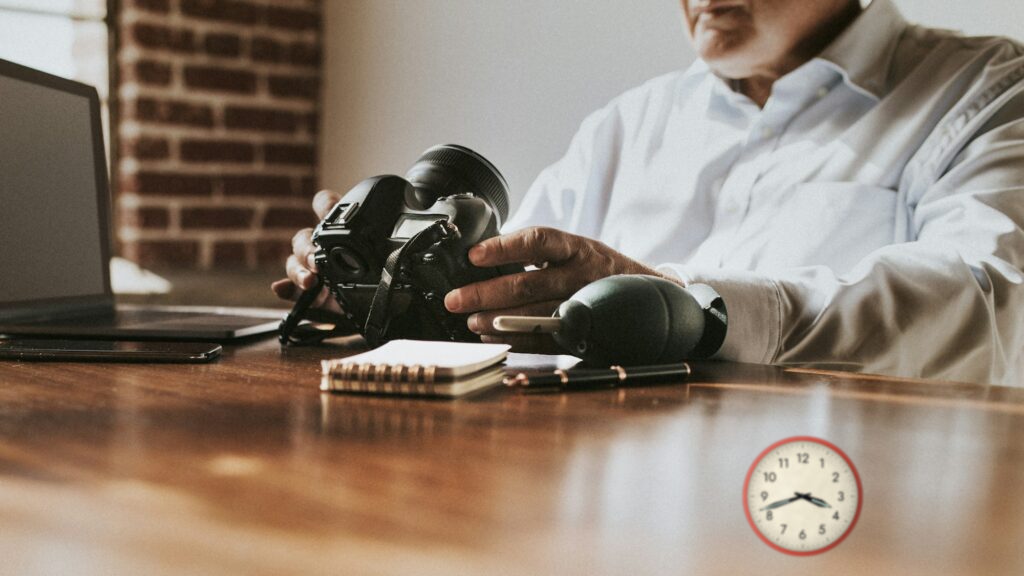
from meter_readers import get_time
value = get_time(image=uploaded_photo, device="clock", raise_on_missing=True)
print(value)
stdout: 3:42
